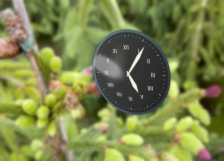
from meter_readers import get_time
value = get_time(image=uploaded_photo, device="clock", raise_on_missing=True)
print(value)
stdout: 5:06
